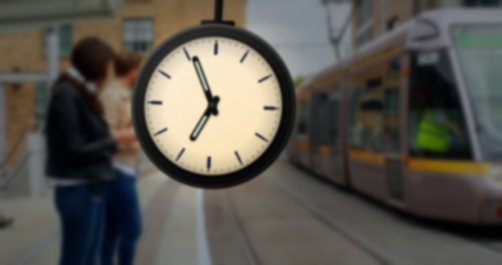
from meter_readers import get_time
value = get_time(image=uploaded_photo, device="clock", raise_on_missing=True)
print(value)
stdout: 6:56
